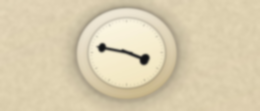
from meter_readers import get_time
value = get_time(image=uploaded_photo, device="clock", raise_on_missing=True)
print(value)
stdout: 3:47
